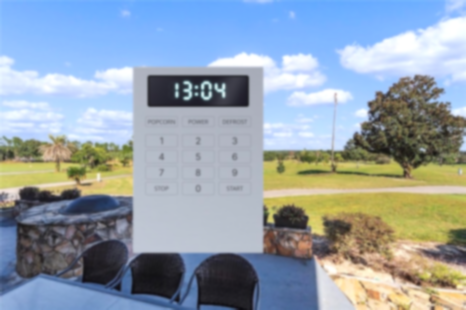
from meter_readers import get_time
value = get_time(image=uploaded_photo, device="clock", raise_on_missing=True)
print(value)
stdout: 13:04
